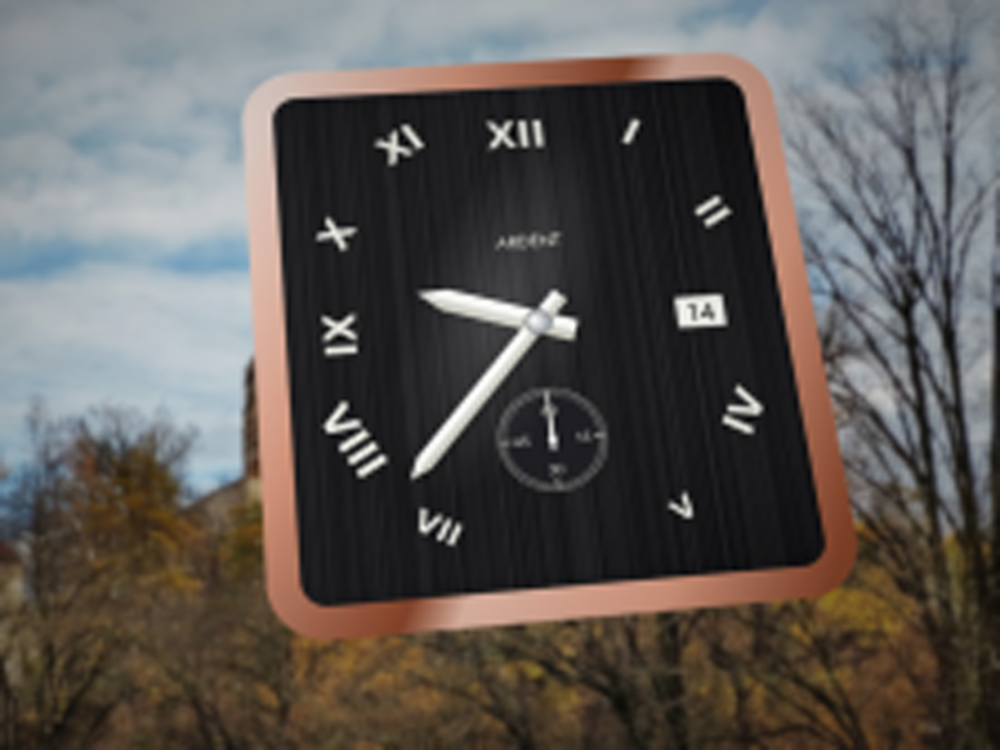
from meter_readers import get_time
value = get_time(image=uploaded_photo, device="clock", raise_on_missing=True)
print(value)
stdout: 9:37
